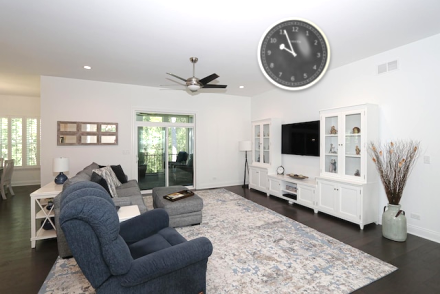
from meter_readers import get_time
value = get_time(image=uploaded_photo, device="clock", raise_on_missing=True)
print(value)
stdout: 9:56
